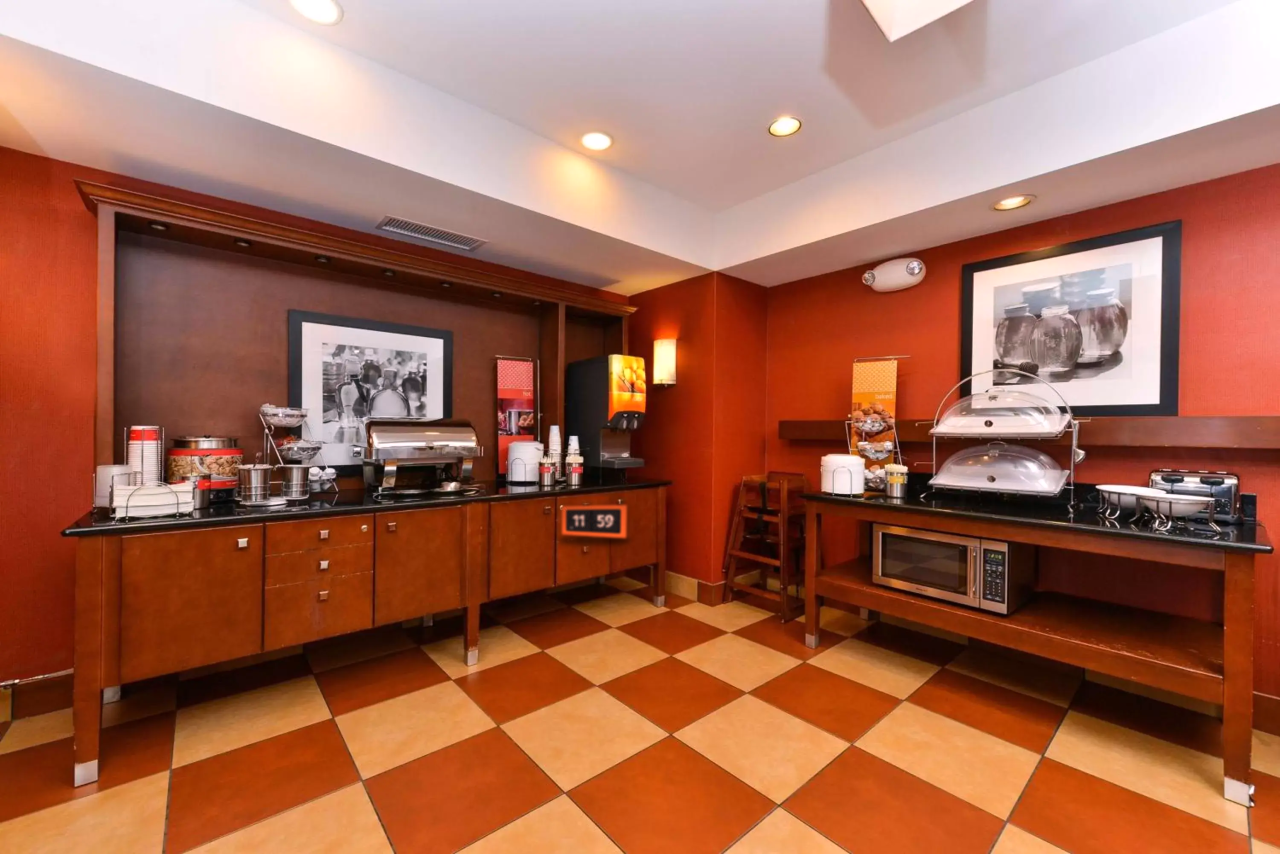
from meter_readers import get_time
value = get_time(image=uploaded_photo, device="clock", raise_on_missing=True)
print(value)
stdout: 11:59
